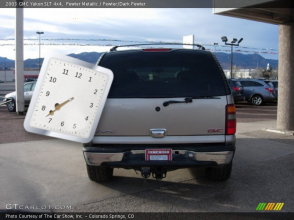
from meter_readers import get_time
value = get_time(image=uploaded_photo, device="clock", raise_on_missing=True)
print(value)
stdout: 7:37
